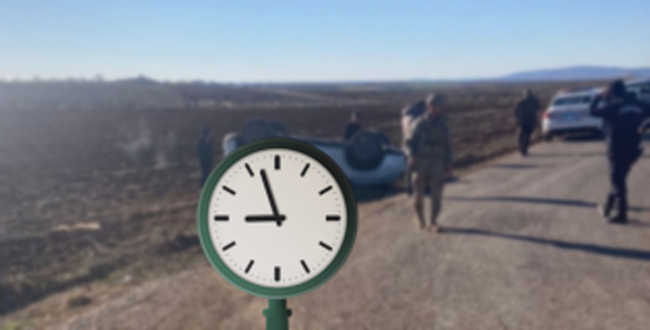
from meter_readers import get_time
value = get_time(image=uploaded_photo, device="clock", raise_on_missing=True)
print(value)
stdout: 8:57
